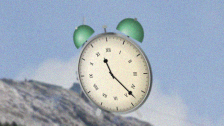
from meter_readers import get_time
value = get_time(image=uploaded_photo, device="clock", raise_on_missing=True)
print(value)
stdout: 11:23
